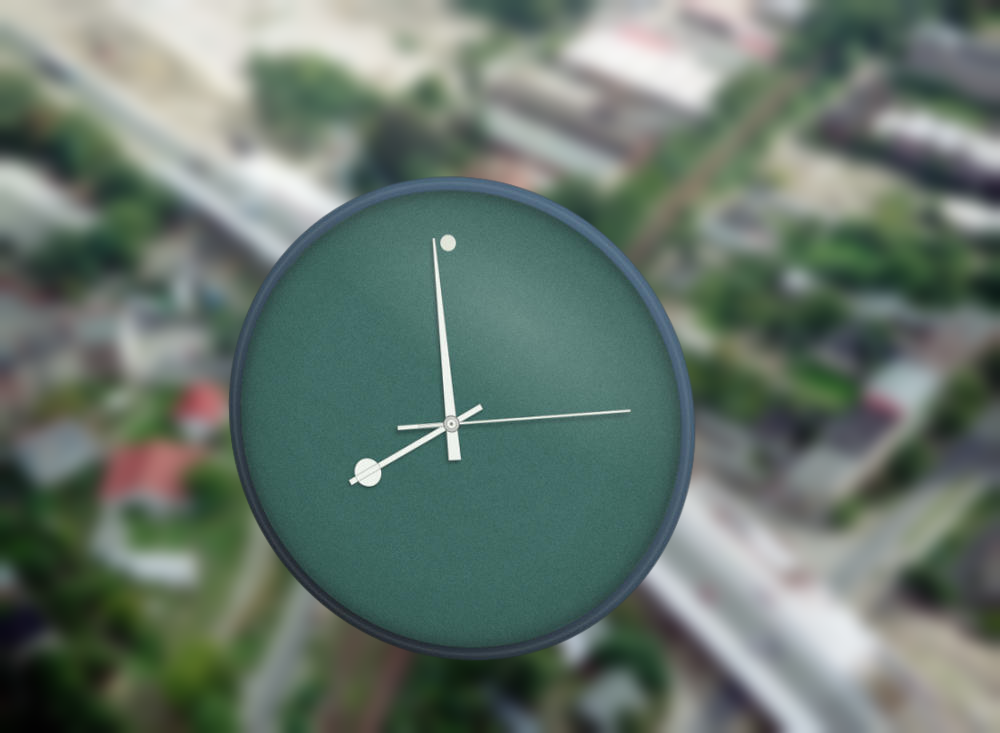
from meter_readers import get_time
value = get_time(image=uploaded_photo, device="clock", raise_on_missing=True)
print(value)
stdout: 7:59:14
